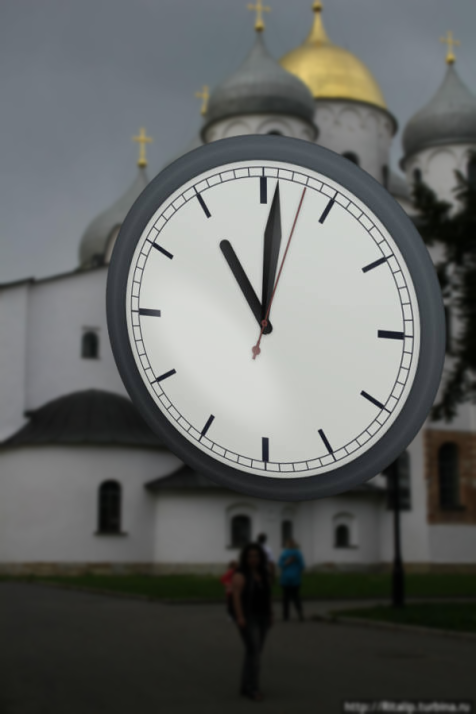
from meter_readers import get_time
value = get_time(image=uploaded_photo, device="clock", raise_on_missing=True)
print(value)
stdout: 11:01:03
